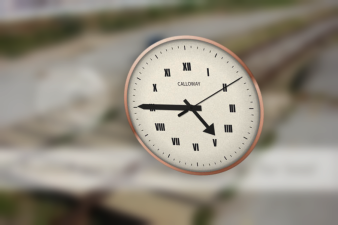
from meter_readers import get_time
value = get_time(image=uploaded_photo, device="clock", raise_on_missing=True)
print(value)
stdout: 4:45:10
